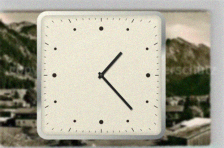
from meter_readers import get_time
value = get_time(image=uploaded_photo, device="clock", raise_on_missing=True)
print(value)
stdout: 1:23
